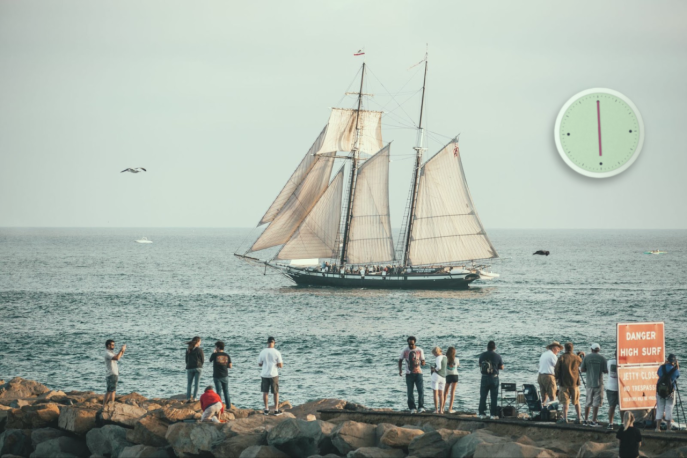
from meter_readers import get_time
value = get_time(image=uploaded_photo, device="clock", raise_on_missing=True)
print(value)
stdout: 6:00
